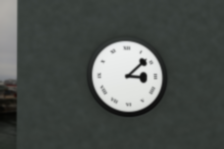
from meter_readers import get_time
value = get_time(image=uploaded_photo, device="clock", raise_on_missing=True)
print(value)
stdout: 3:08
